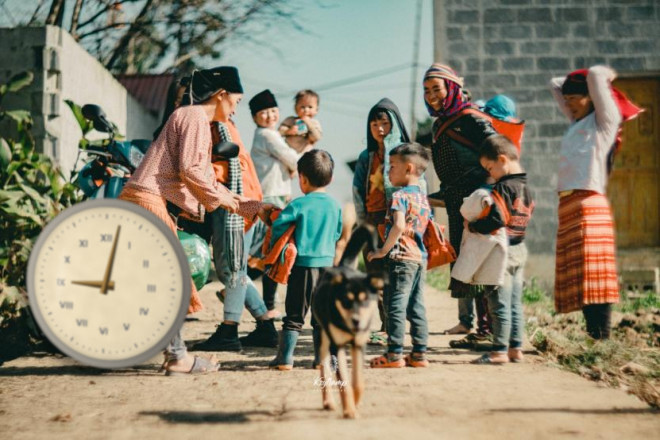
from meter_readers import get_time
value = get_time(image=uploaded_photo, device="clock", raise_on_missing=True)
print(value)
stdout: 9:02
